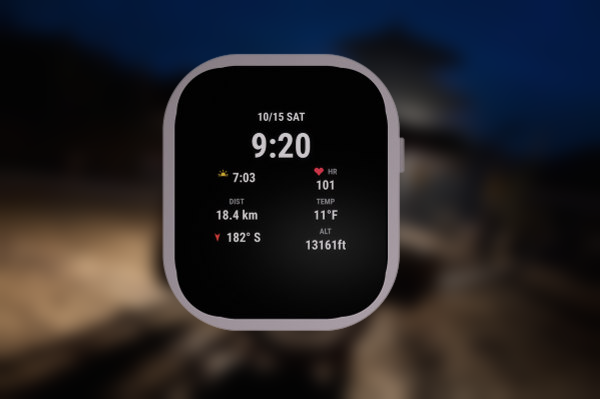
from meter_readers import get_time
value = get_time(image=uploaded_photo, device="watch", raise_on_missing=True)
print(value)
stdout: 9:20
